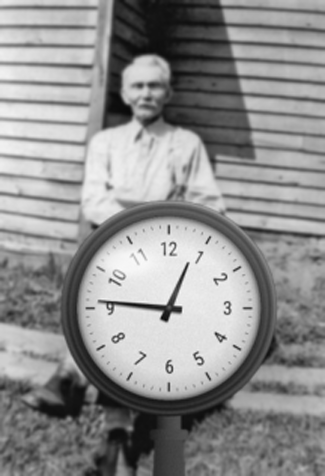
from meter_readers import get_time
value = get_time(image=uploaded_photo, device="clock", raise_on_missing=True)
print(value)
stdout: 12:46
